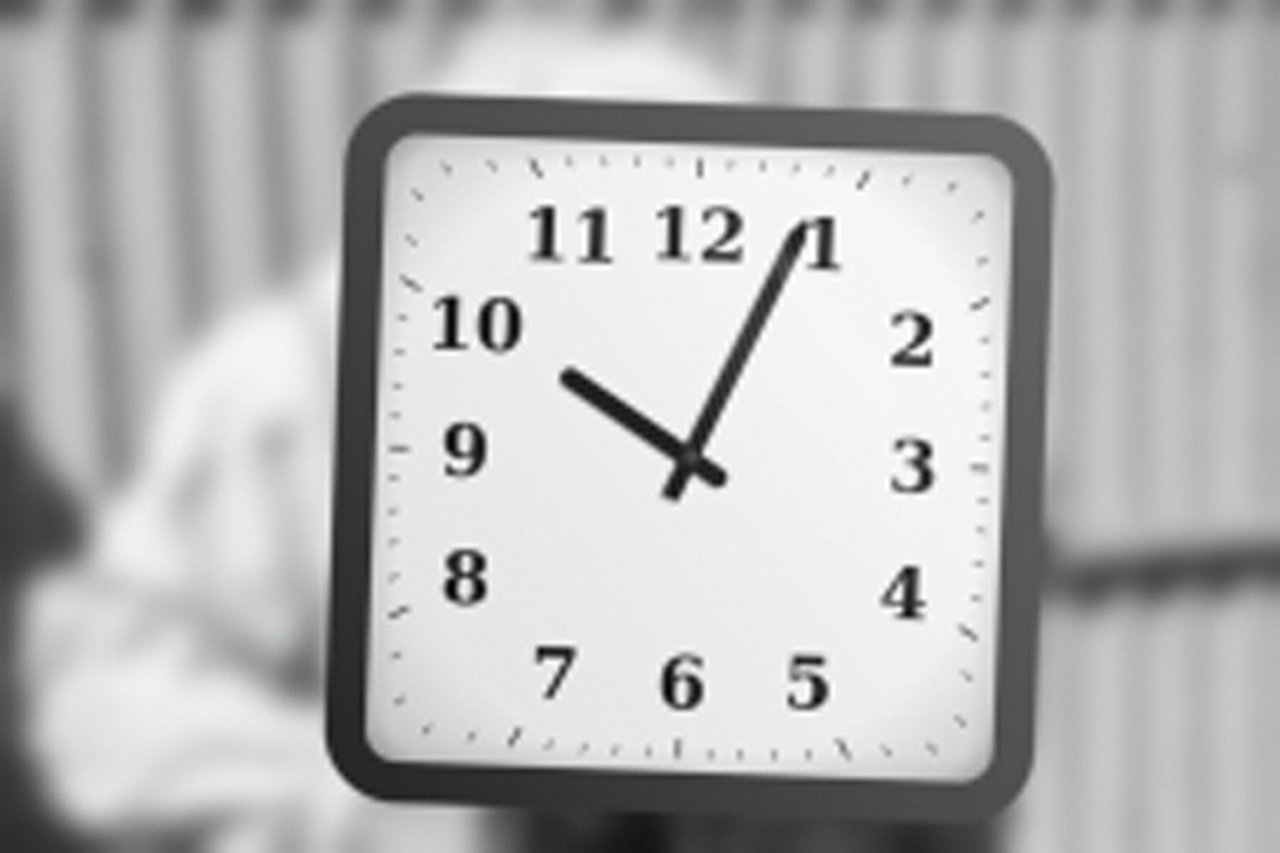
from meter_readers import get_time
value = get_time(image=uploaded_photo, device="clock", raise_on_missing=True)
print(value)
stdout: 10:04
